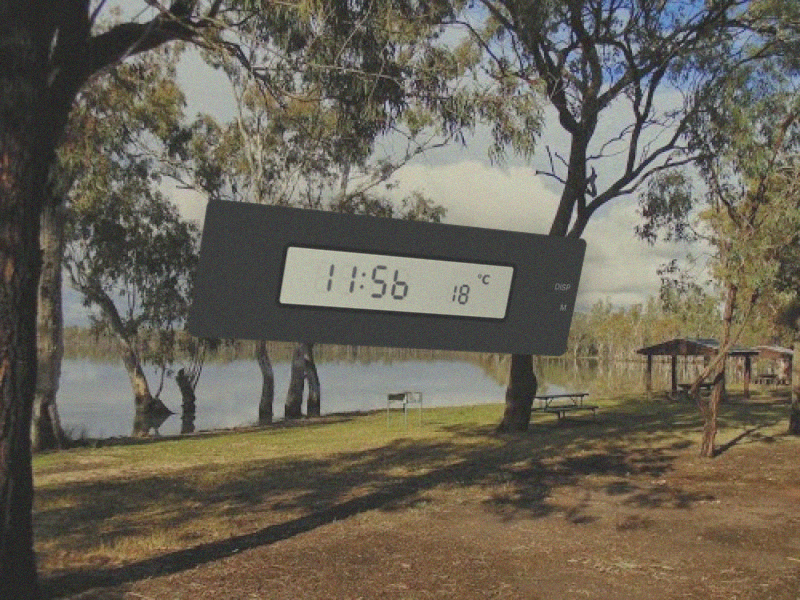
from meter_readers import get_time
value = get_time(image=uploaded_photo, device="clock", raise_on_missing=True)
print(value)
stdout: 11:56
